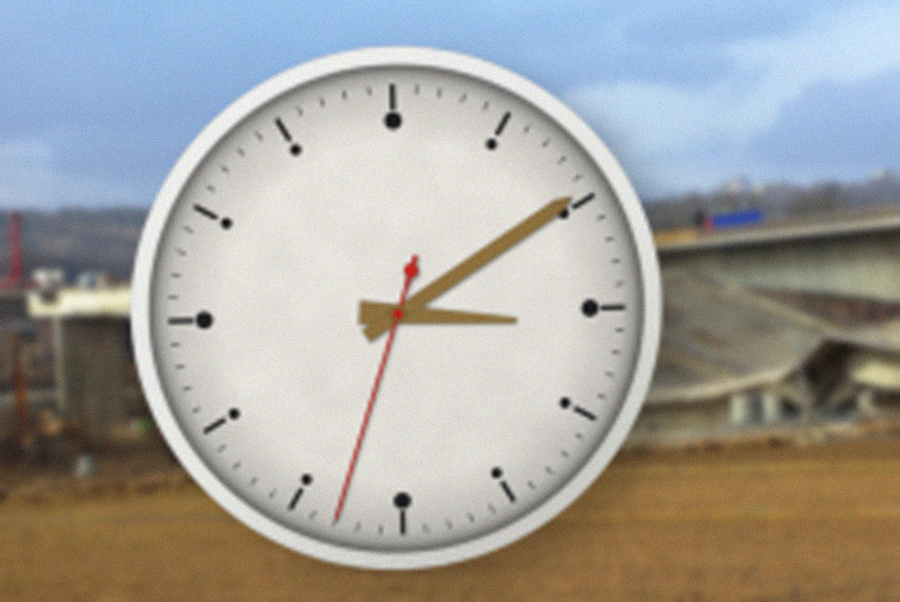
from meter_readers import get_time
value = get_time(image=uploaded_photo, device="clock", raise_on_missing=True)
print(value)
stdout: 3:09:33
